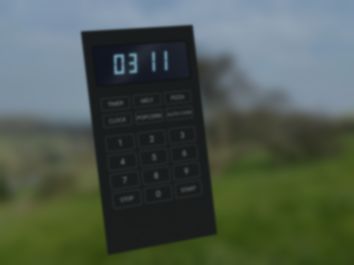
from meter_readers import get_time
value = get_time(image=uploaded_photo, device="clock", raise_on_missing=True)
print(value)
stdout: 3:11
